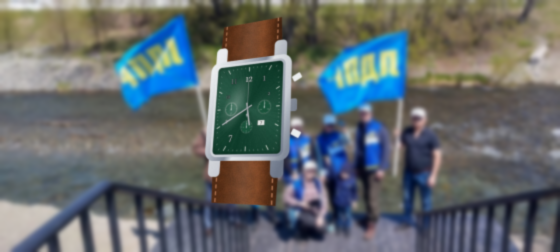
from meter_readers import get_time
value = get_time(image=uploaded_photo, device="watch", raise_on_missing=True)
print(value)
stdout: 5:40
